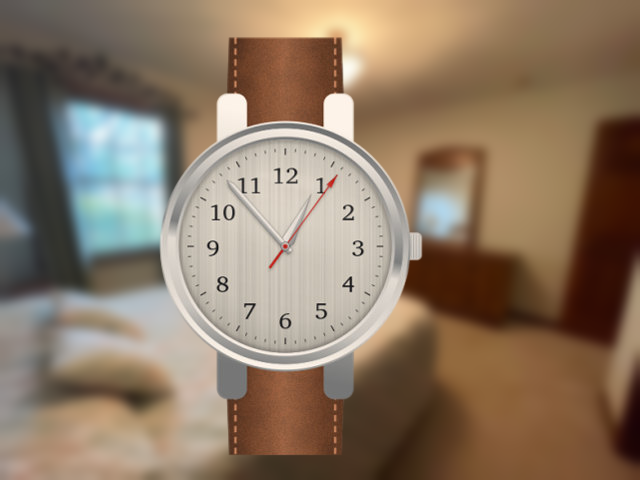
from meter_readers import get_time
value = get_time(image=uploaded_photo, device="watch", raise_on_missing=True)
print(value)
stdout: 12:53:06
